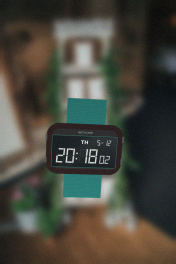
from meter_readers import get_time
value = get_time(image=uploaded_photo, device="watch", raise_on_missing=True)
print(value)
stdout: 20:18:02
